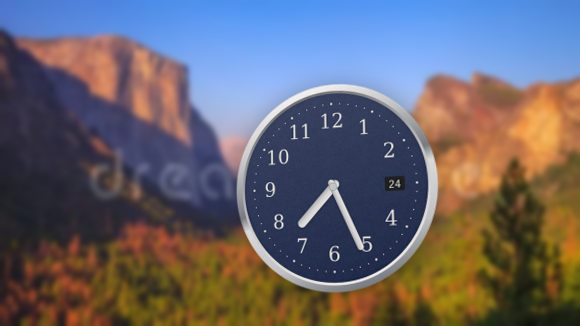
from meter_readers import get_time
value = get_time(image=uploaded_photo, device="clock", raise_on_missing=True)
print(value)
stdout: 7:26
